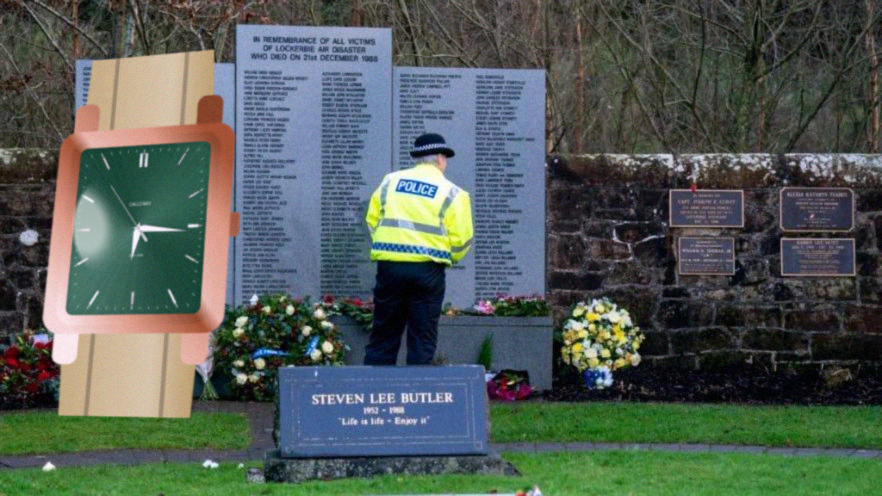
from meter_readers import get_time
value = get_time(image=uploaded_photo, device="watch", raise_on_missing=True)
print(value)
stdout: 6:15:54
